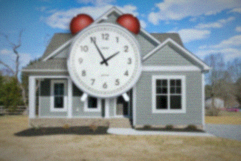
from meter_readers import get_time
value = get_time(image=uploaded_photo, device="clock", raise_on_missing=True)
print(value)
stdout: 1:55
